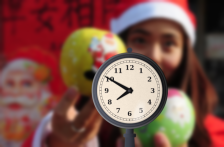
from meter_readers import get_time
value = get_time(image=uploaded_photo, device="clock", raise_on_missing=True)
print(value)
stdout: 7:50
